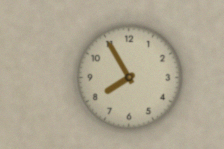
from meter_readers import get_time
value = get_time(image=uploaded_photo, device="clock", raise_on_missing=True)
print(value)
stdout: 7:55
